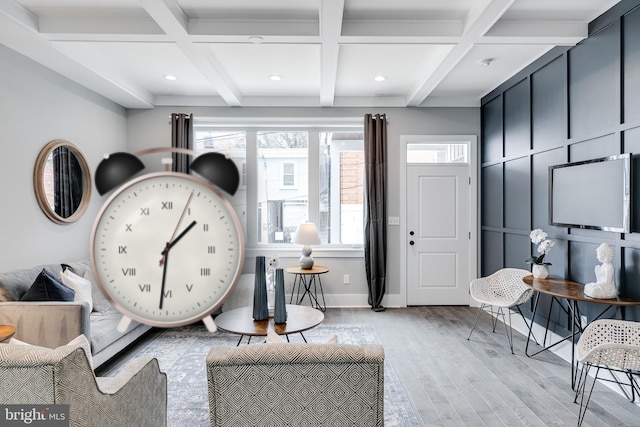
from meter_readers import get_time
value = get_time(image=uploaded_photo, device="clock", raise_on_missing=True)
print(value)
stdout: 1:31:04
